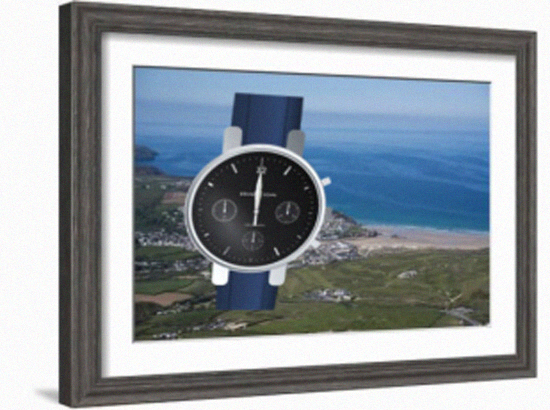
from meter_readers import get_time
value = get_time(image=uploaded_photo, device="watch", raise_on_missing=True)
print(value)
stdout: 12:00
